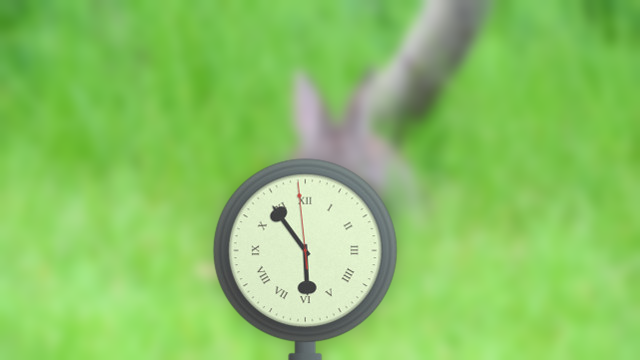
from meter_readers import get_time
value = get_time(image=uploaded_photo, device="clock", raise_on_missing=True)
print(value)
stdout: 5:53:59
